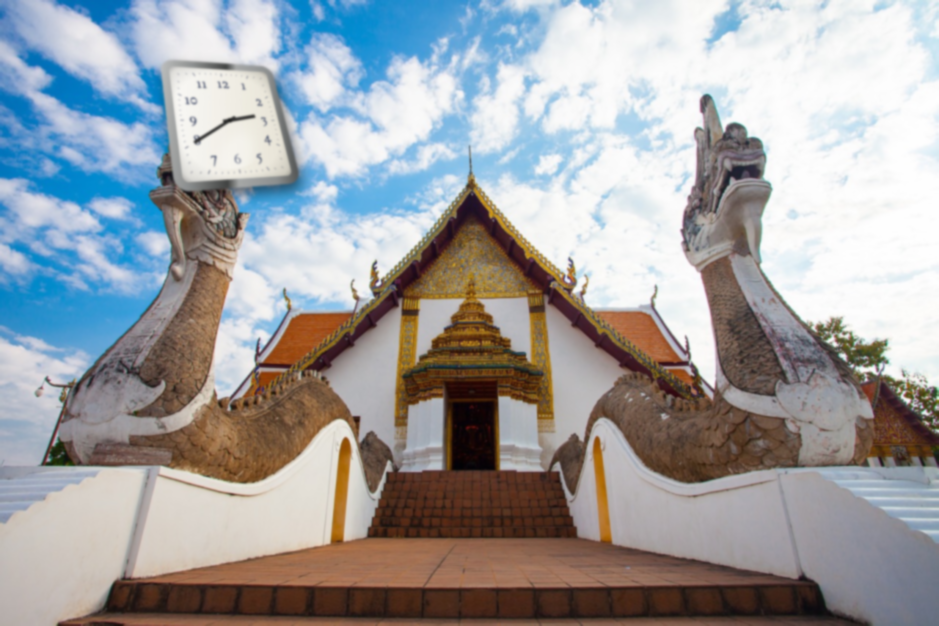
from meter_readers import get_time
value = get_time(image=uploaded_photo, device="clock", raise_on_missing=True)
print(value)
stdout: 2:40
